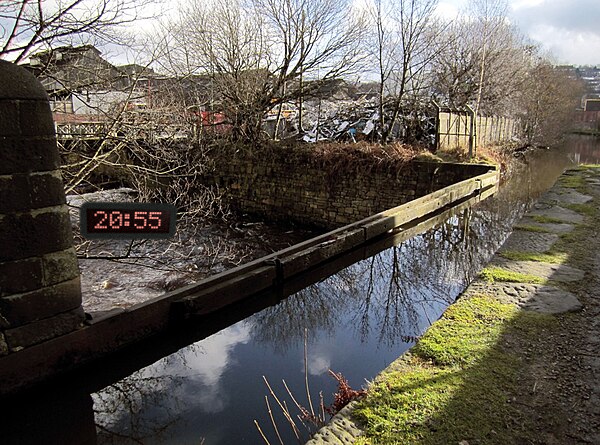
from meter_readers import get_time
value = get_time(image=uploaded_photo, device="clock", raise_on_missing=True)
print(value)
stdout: 20:55
